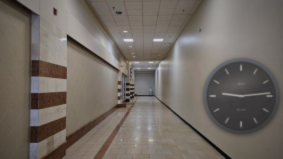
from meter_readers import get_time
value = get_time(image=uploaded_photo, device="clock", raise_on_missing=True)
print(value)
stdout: 9:14
